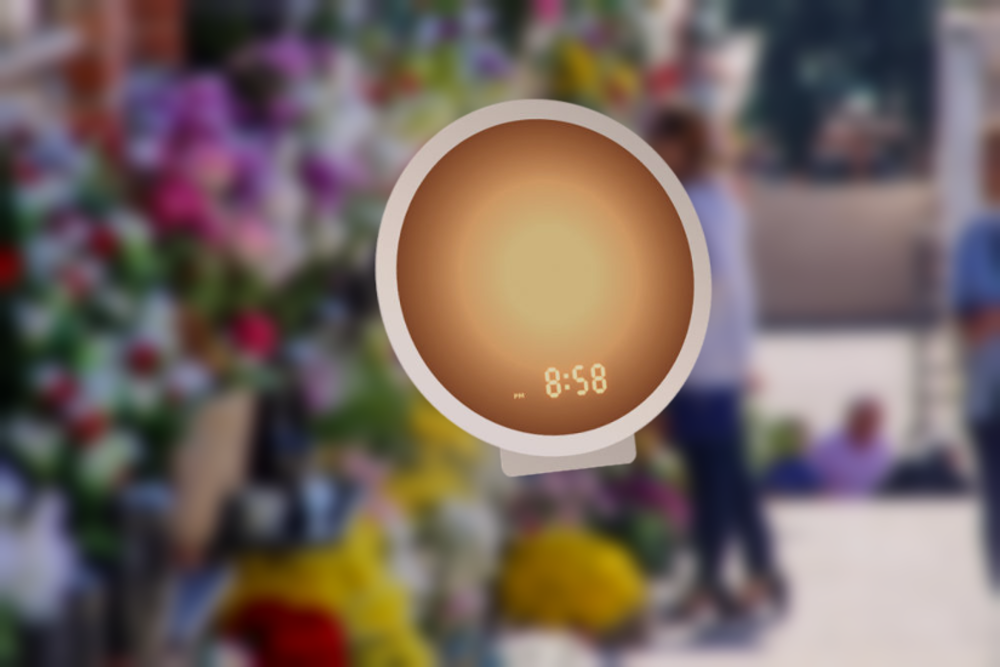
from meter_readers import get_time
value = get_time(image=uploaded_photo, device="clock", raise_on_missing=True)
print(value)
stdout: 8:58
